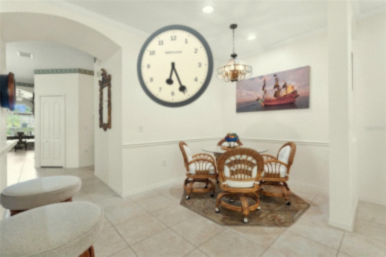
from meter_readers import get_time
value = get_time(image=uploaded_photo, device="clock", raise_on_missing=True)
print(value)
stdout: 6:26
